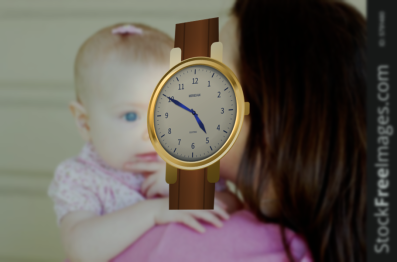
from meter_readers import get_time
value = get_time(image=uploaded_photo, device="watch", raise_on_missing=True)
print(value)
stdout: 4:50
